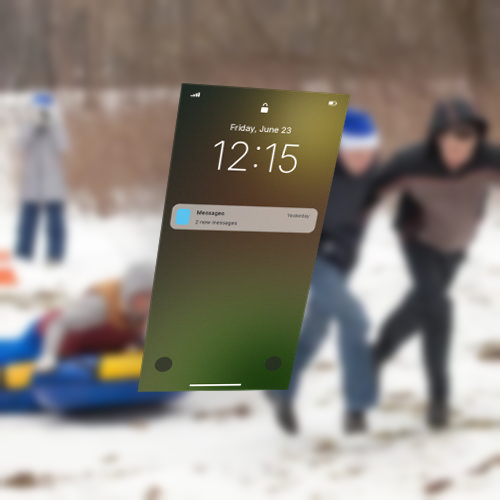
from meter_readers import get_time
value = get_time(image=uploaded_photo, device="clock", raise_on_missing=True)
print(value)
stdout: 12:15
